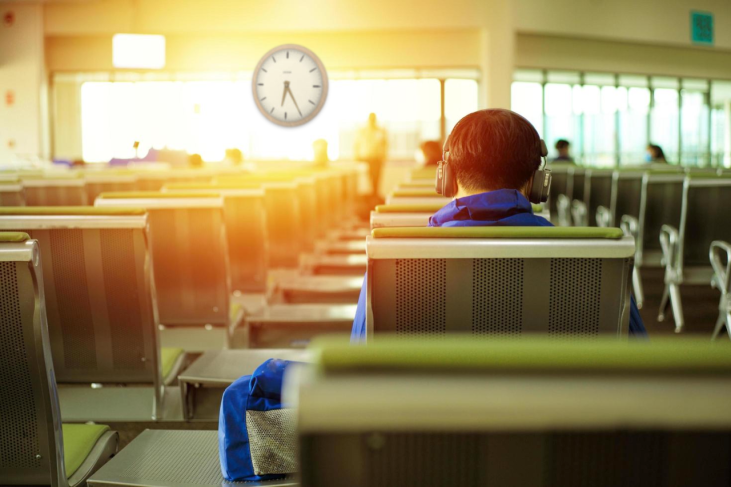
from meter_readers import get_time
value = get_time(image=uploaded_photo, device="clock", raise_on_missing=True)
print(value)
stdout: 6:25
